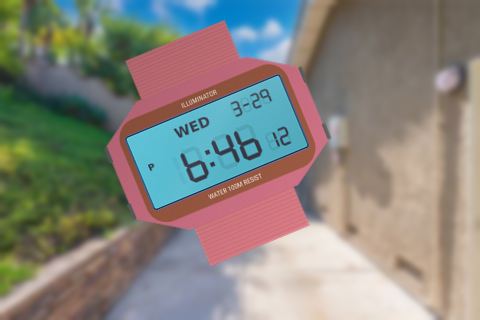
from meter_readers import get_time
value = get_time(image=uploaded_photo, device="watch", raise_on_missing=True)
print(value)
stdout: 6:46:12
